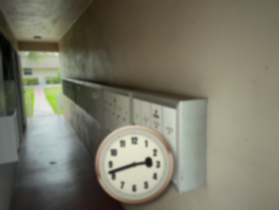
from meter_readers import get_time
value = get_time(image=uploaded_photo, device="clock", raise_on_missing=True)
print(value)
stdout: 2:42
